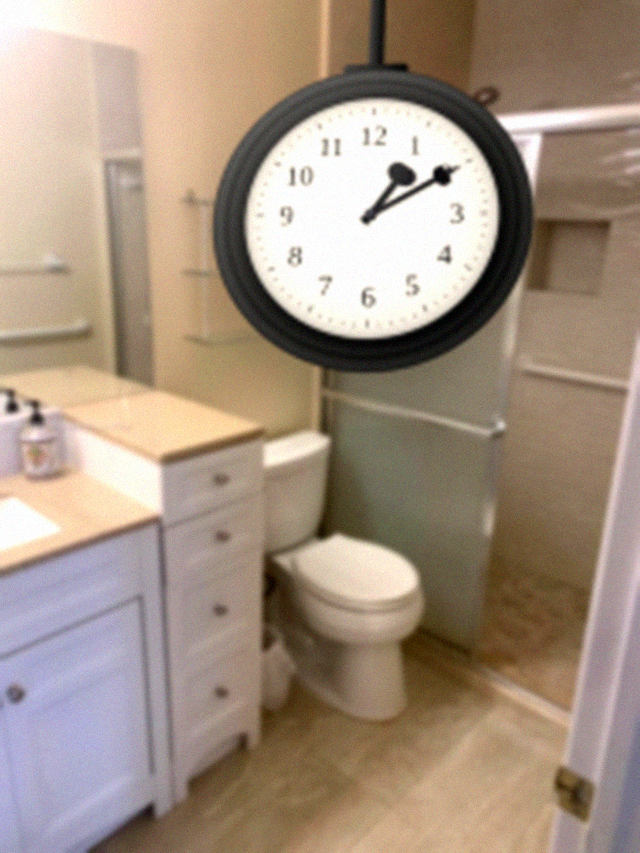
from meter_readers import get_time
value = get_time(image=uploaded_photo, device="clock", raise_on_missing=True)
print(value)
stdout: 1:10
